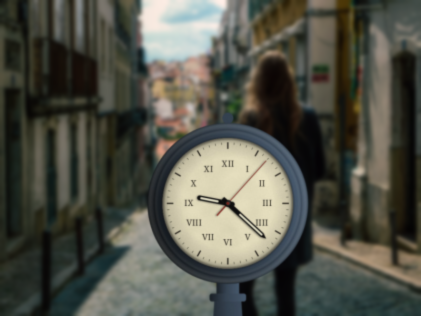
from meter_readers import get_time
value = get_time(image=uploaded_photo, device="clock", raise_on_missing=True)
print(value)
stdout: 9:22:07
